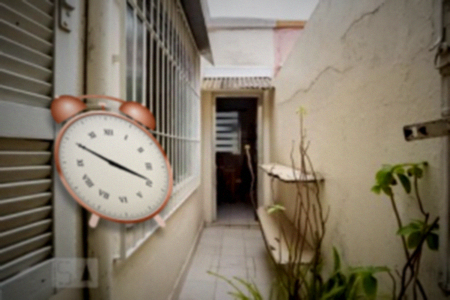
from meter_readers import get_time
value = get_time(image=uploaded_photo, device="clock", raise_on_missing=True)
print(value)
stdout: 3:50
